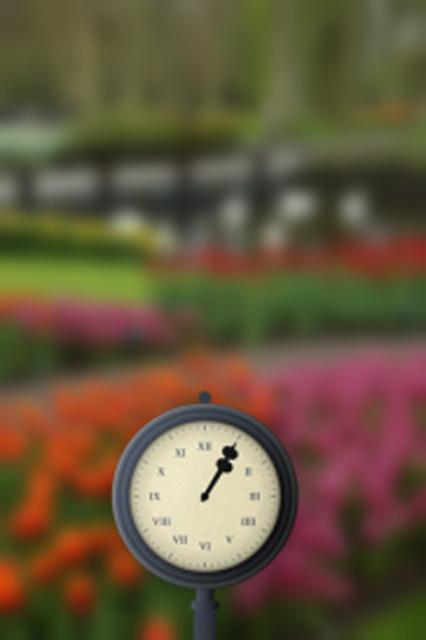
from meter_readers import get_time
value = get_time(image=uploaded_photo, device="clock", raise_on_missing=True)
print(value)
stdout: 1:05
